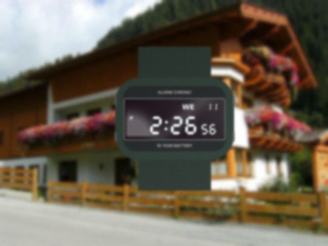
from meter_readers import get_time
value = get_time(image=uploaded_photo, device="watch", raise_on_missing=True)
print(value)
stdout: 2:26
